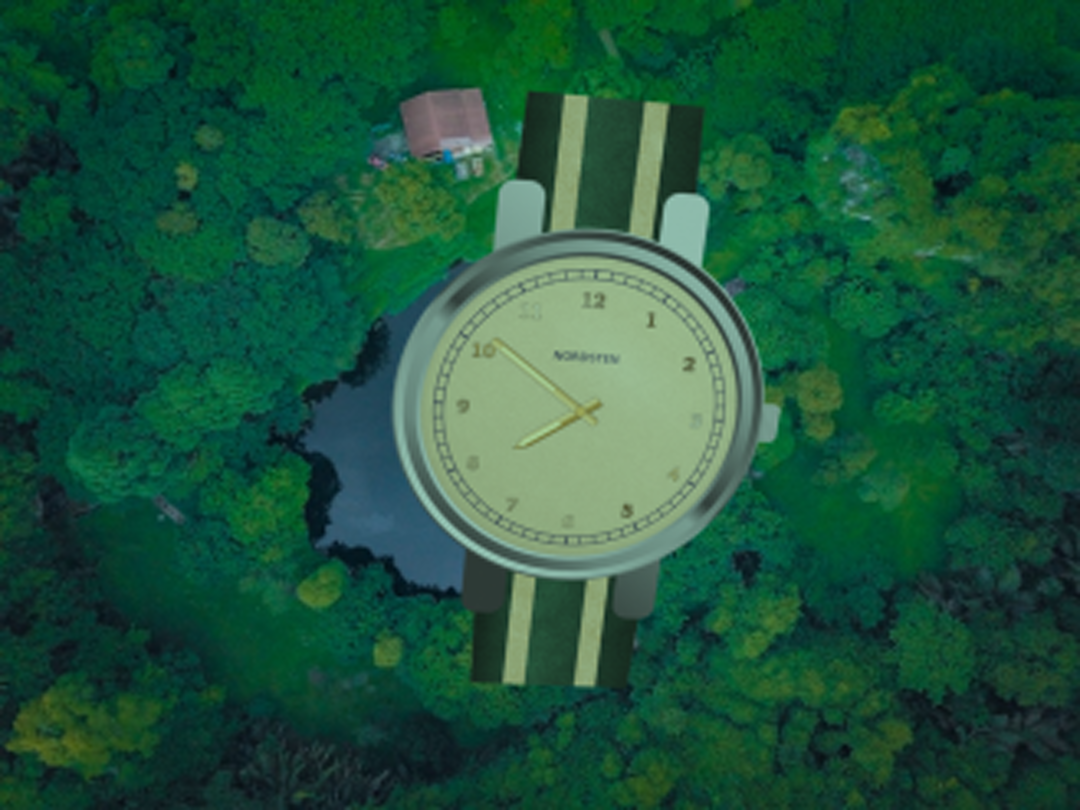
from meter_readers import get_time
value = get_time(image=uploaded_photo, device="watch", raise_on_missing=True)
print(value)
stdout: 7:51
